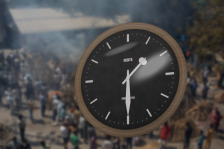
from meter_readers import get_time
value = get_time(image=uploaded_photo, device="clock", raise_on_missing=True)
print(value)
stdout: 1:30
